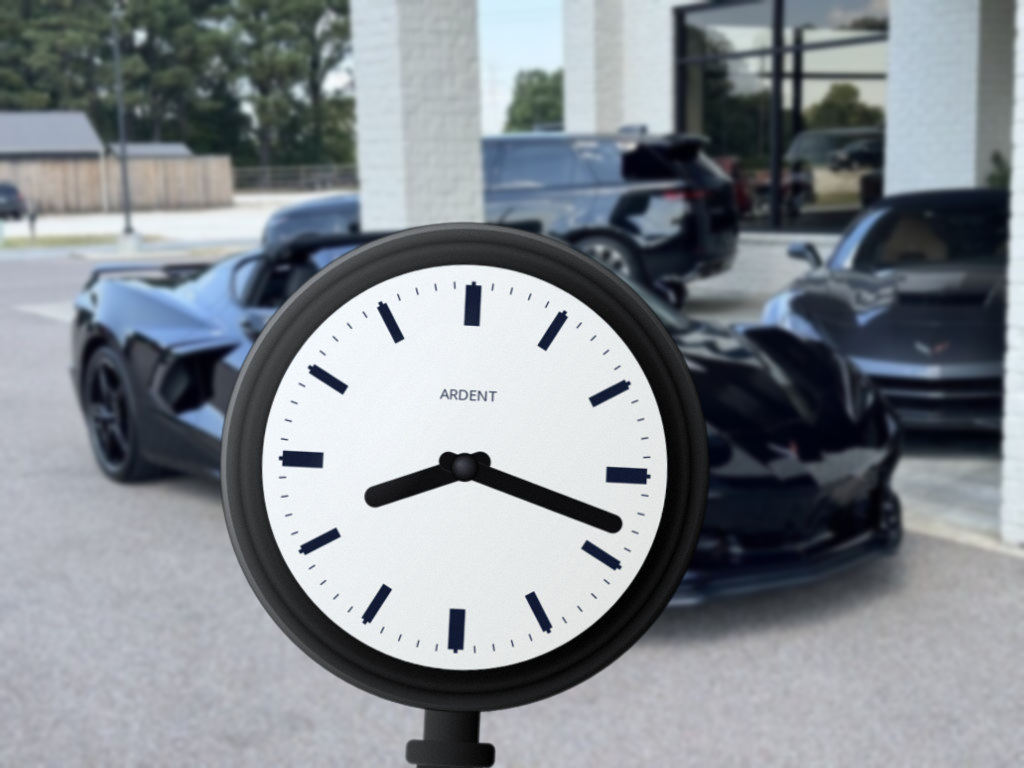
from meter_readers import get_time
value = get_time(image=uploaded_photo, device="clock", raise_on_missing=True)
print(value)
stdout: 8:18
